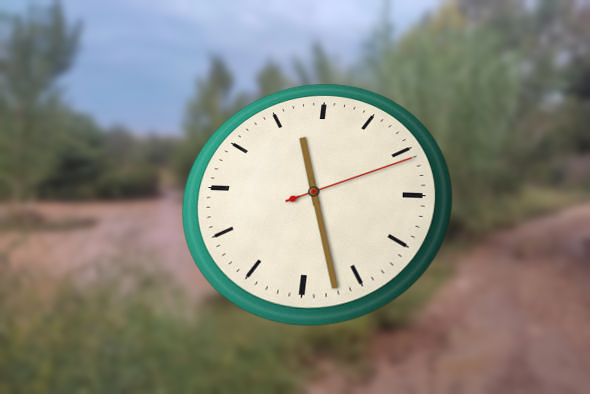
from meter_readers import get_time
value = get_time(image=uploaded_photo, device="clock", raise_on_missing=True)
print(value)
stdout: 11:27:11
